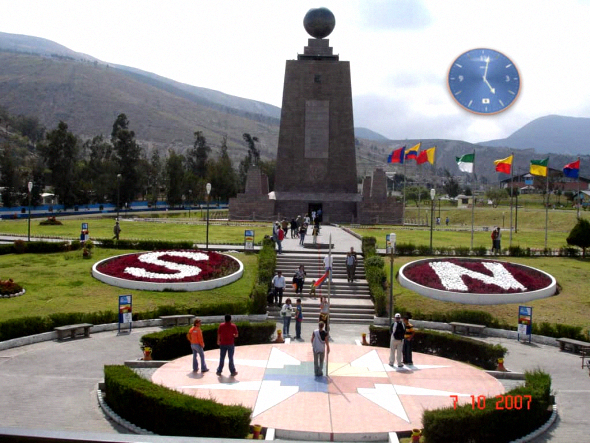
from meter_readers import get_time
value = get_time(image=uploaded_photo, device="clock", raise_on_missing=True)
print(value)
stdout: 5:02
